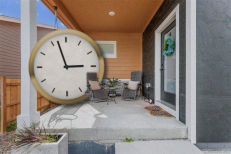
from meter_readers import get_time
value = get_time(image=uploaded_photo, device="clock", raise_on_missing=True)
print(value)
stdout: 2:57
